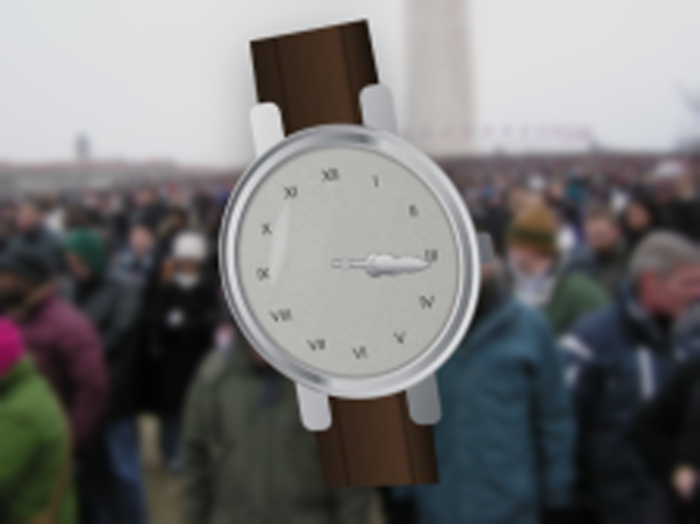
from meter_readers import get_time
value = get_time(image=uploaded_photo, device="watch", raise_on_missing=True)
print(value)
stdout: 3:16
